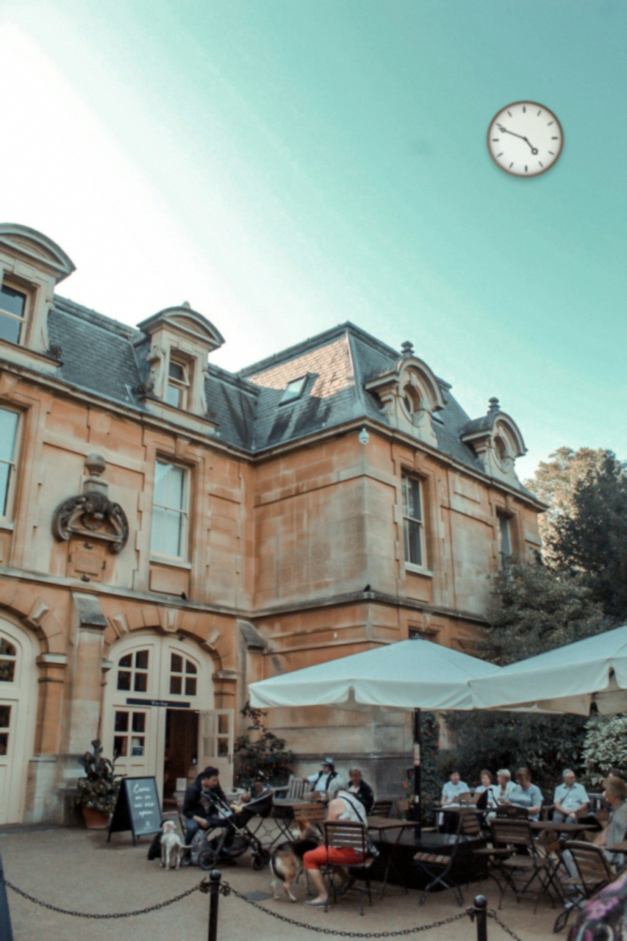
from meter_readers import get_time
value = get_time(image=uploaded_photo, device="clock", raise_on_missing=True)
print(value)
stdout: 4:49
